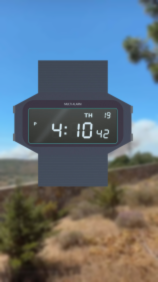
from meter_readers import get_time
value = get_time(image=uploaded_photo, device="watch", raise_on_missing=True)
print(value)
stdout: 4:10:42
